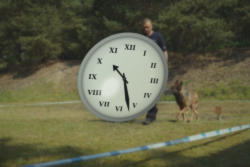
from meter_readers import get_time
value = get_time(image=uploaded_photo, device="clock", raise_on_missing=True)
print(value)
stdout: 10:27
